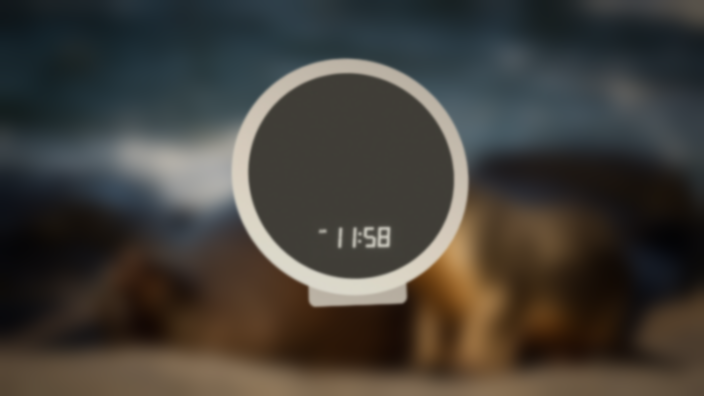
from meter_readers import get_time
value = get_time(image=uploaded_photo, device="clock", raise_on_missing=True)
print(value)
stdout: 11:58
